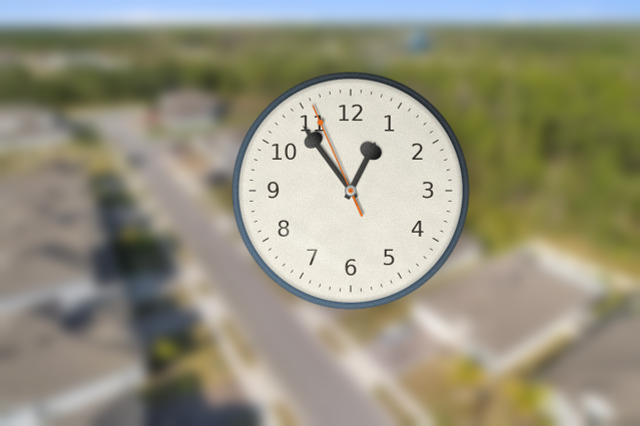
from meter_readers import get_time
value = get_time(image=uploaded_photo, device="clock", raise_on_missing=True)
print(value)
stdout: 12:53:56
